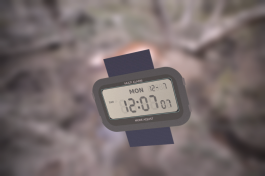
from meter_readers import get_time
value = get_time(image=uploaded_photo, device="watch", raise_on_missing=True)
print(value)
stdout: 12:07:07
